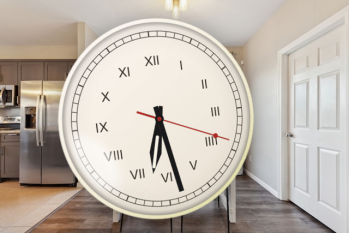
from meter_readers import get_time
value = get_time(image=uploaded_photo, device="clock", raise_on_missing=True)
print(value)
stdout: 6:28:19
